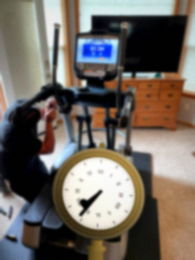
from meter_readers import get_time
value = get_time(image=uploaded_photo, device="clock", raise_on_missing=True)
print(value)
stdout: 7:36
